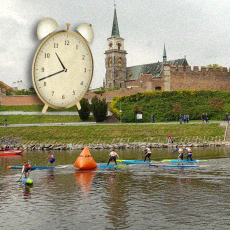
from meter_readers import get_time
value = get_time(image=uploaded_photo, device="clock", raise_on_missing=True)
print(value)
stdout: 10:42
